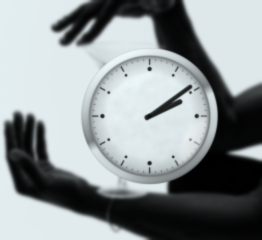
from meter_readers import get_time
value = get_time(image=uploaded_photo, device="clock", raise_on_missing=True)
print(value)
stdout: 2:09
